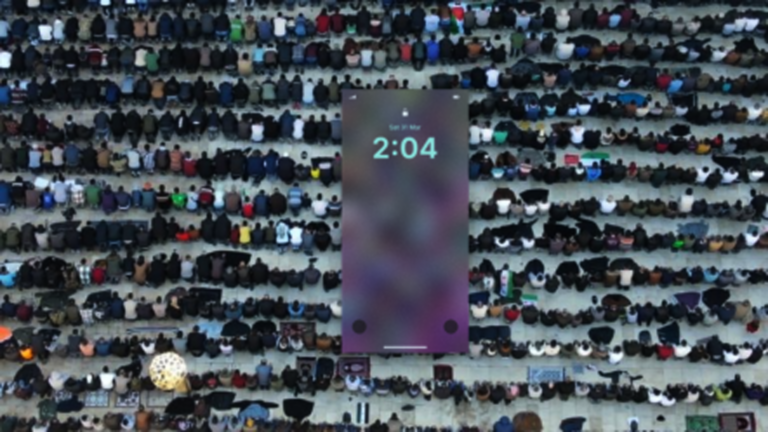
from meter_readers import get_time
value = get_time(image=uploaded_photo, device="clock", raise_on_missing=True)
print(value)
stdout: 2:04
